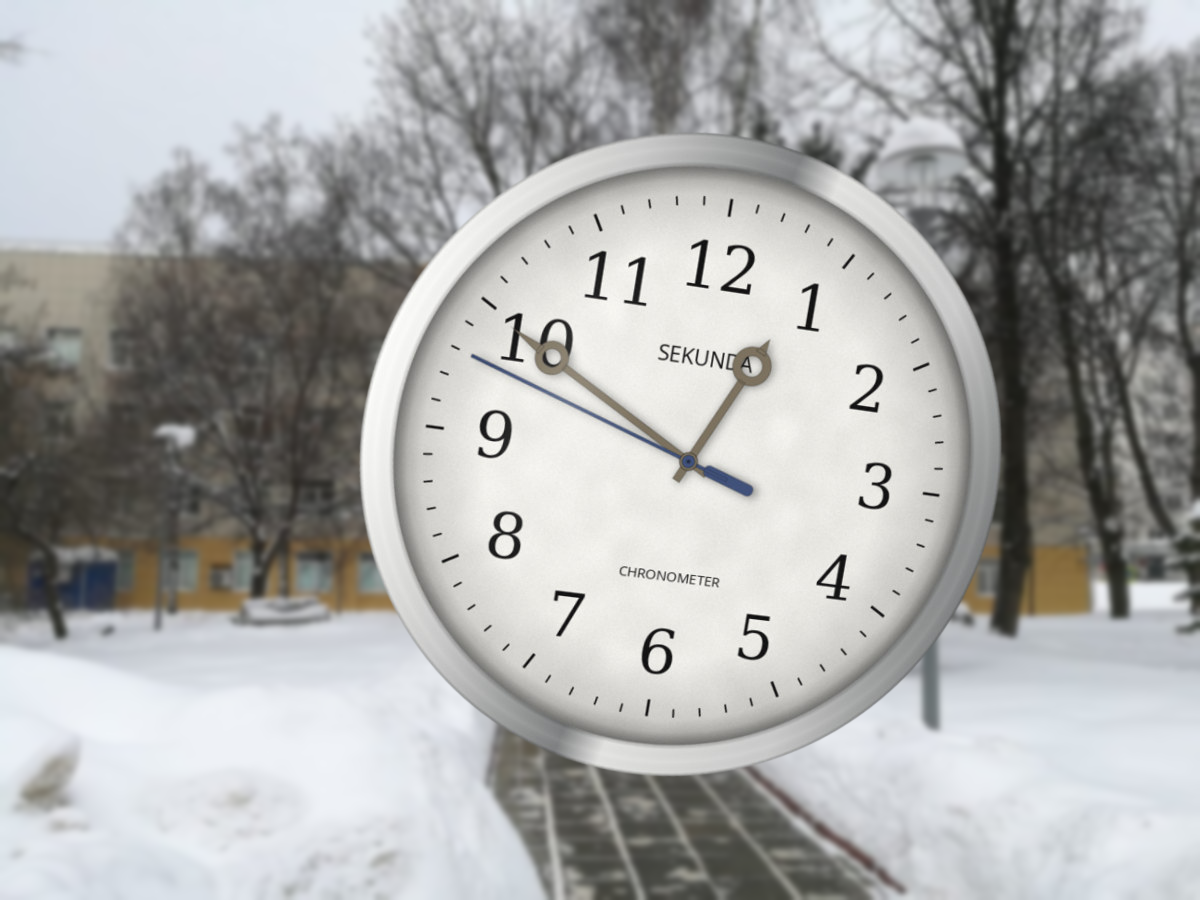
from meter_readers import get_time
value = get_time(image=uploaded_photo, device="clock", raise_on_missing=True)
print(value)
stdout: 12:49:48
